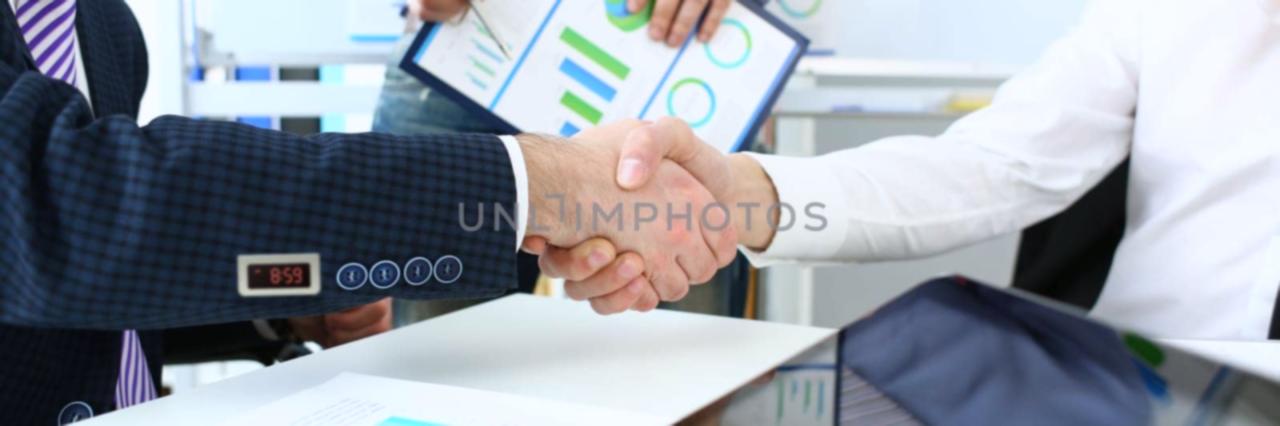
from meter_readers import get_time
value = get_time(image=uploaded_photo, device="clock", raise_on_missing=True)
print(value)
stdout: 8:59
